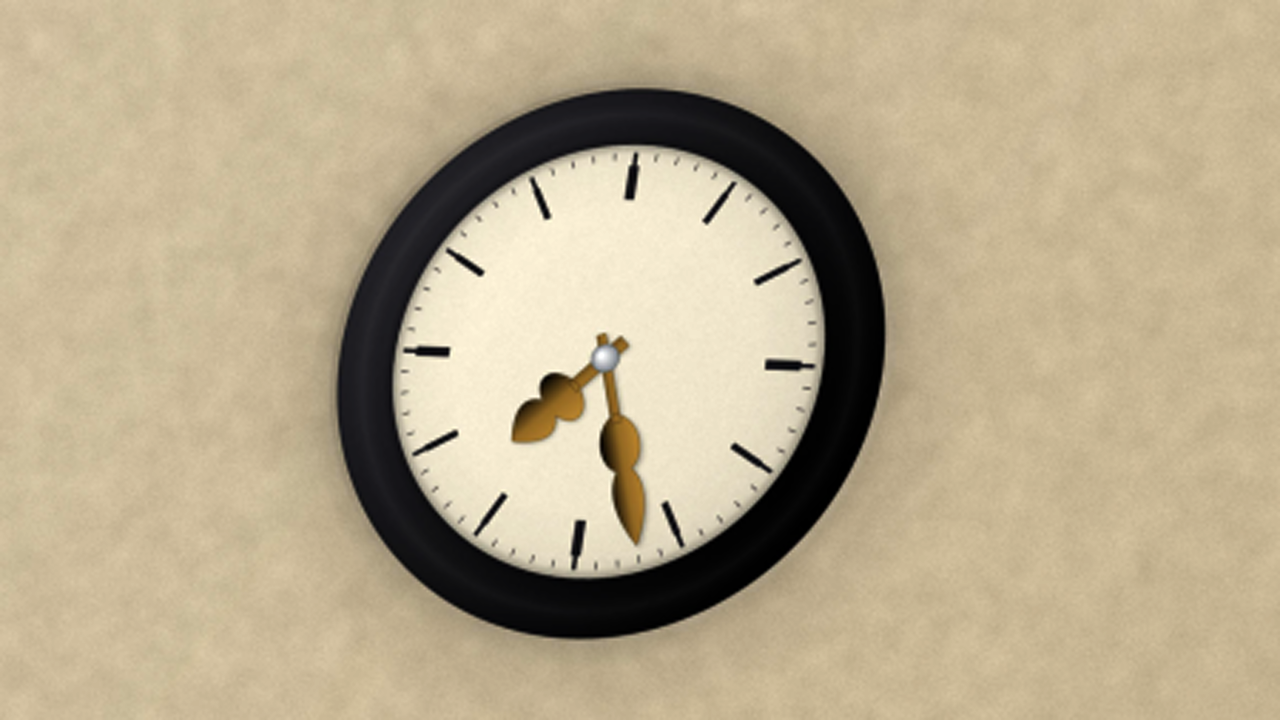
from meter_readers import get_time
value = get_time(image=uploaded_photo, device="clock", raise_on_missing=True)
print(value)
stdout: 7:27
